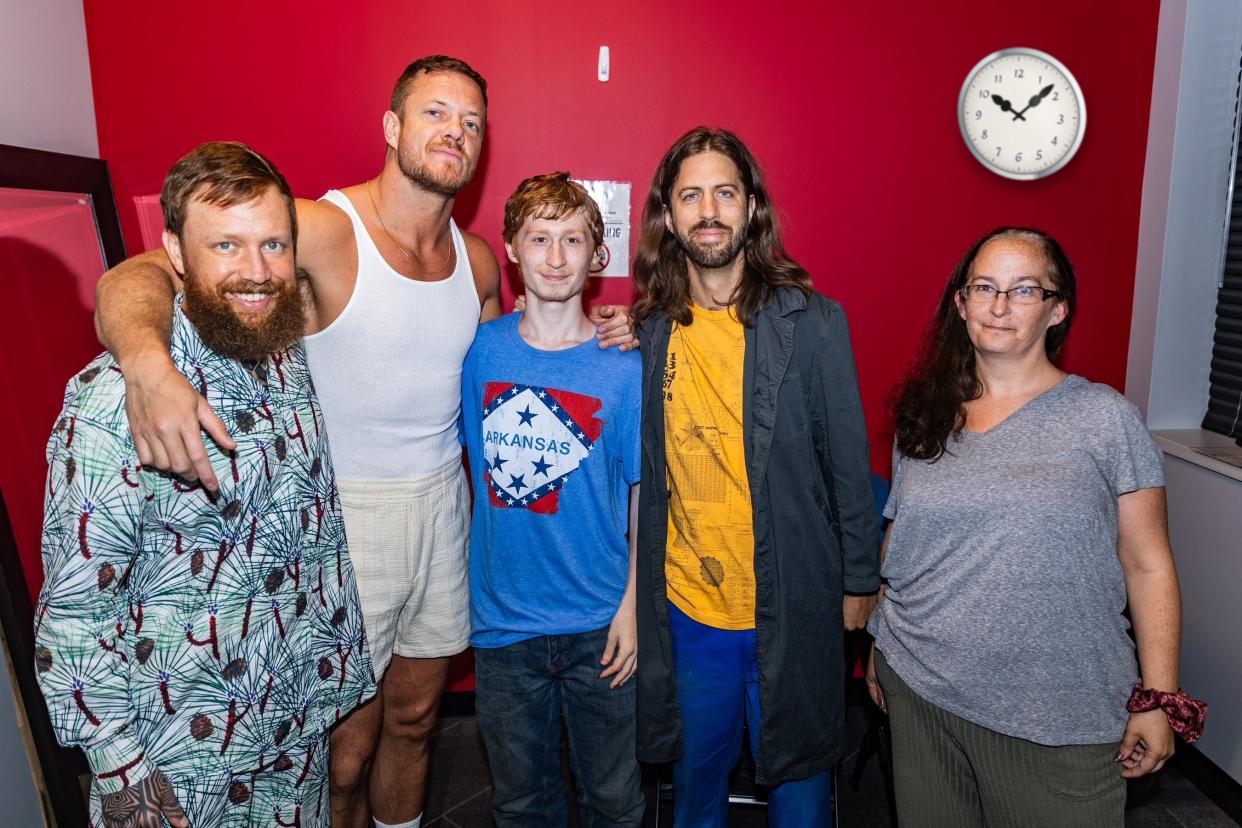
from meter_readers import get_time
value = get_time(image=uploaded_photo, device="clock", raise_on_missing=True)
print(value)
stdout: 10:08
